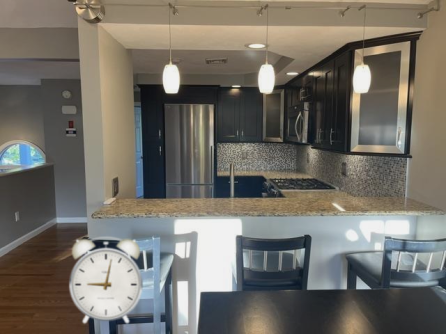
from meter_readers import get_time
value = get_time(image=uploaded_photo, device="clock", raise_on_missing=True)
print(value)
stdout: 9:02
